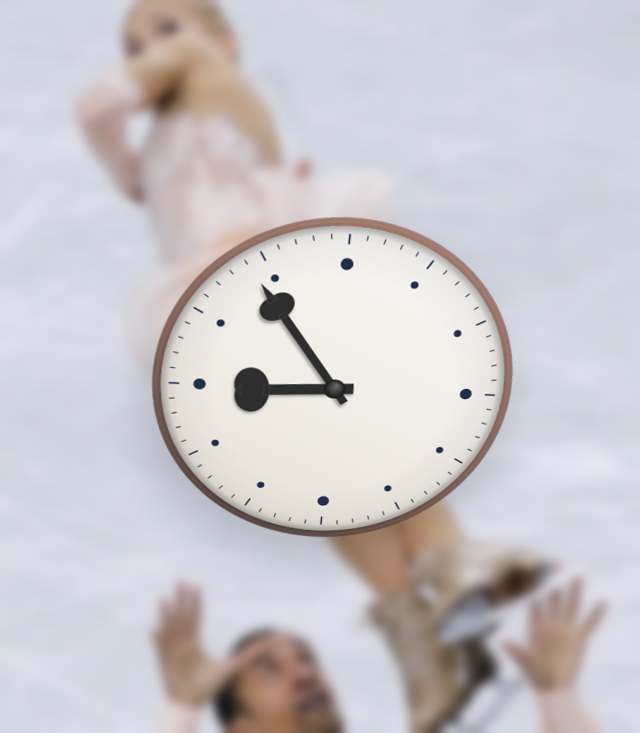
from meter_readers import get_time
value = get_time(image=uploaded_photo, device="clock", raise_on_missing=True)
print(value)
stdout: 8:54
